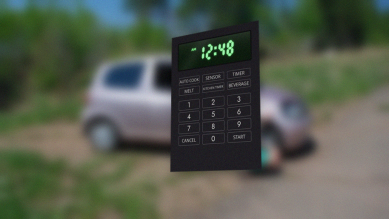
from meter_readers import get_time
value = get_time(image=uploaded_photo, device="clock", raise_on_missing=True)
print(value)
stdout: 12:48
